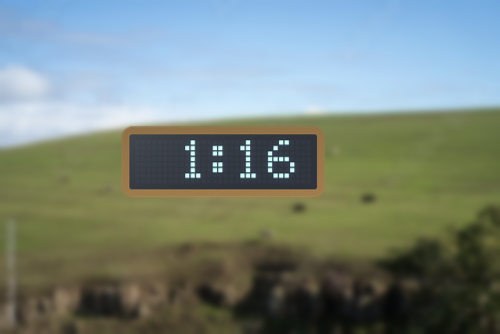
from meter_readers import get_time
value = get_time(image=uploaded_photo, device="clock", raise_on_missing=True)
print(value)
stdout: 1:16
